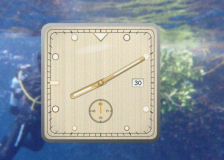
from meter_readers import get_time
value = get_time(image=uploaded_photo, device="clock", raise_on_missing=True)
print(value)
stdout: 8:10
